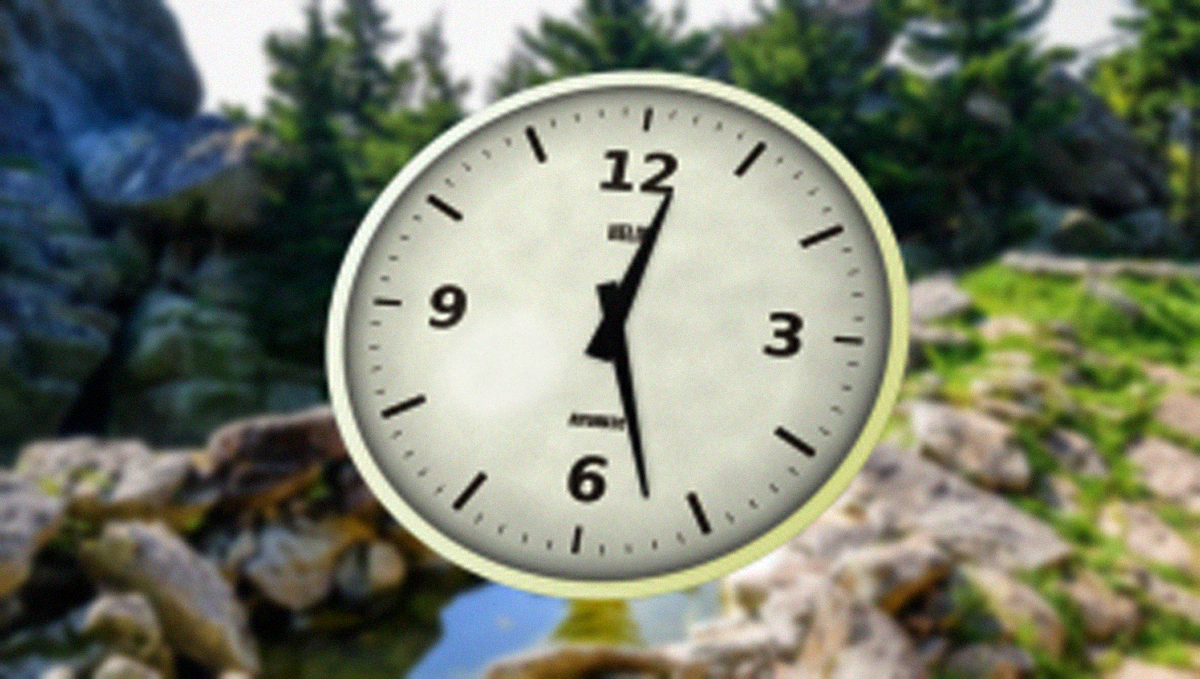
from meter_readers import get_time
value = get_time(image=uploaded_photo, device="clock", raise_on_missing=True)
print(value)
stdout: 12:27
